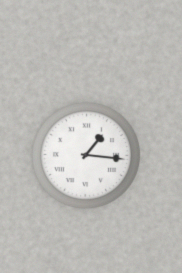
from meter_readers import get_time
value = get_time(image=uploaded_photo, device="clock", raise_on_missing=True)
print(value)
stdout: 1:16
